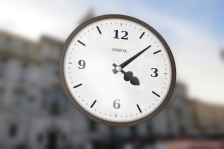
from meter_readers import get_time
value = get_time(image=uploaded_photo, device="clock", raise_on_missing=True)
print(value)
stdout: 4:08
